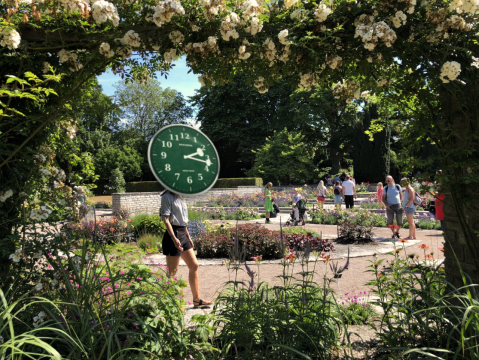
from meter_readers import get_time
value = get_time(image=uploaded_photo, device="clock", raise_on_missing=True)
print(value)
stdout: 2:17
